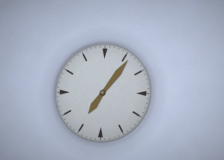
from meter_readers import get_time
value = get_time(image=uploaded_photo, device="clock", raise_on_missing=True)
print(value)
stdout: 7:06
